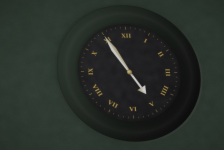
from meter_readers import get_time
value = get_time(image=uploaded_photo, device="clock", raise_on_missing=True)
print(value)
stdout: 4:55
